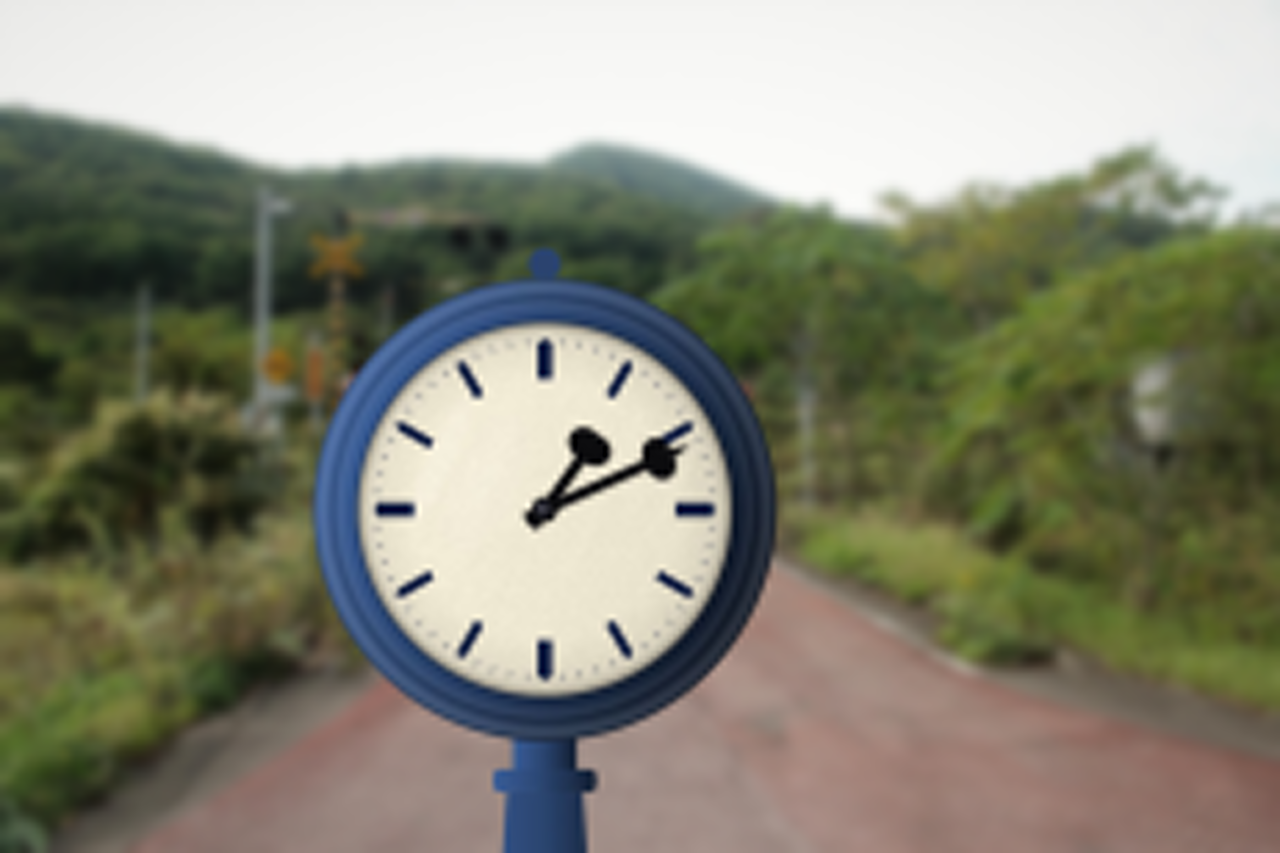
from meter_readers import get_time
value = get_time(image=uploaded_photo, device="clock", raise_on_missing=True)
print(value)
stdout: 1:11
